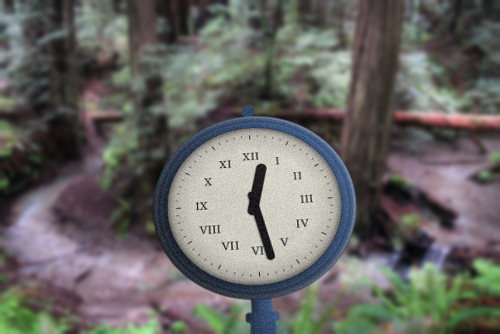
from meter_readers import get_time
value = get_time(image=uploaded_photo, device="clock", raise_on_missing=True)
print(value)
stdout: 12:28
